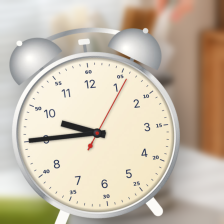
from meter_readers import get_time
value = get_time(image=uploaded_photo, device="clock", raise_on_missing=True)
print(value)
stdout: 9:45:06
